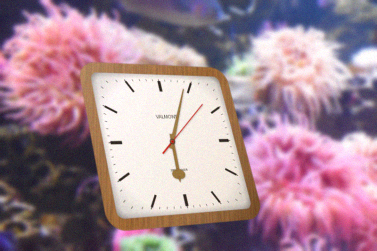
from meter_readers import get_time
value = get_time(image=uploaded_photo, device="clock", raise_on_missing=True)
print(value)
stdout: 6:04:08
